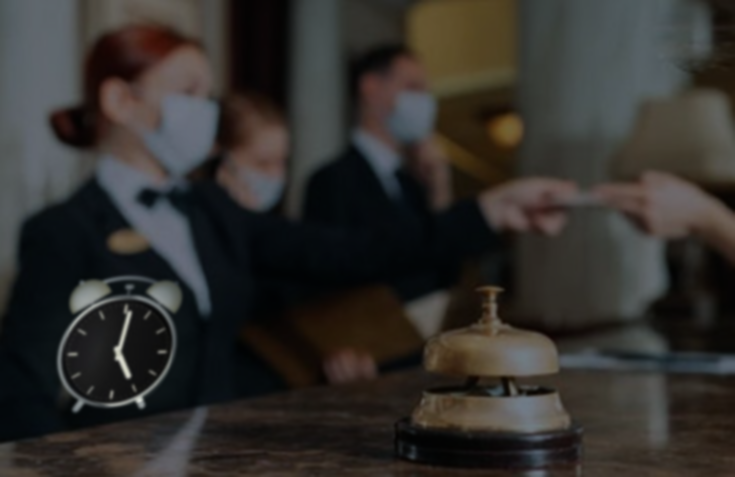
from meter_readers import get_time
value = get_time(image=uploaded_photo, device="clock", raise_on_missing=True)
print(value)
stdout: 5:01
